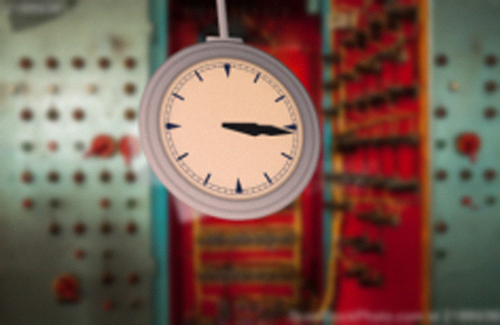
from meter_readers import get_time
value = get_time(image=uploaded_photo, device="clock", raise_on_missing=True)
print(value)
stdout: 3:16
